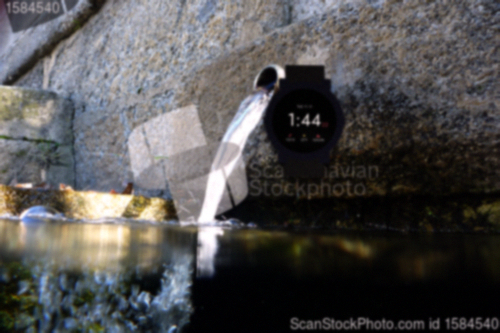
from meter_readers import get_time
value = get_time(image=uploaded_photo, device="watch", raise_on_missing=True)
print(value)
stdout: 1:44
